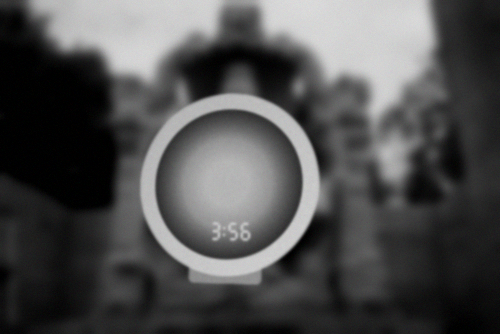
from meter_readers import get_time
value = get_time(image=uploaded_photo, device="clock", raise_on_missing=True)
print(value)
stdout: 3:56
